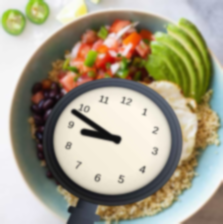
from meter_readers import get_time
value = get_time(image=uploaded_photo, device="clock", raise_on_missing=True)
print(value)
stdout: 8:48
